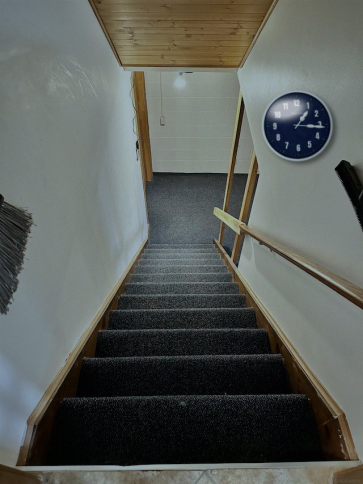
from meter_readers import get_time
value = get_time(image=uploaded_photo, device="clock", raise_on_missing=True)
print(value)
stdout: 1:16
